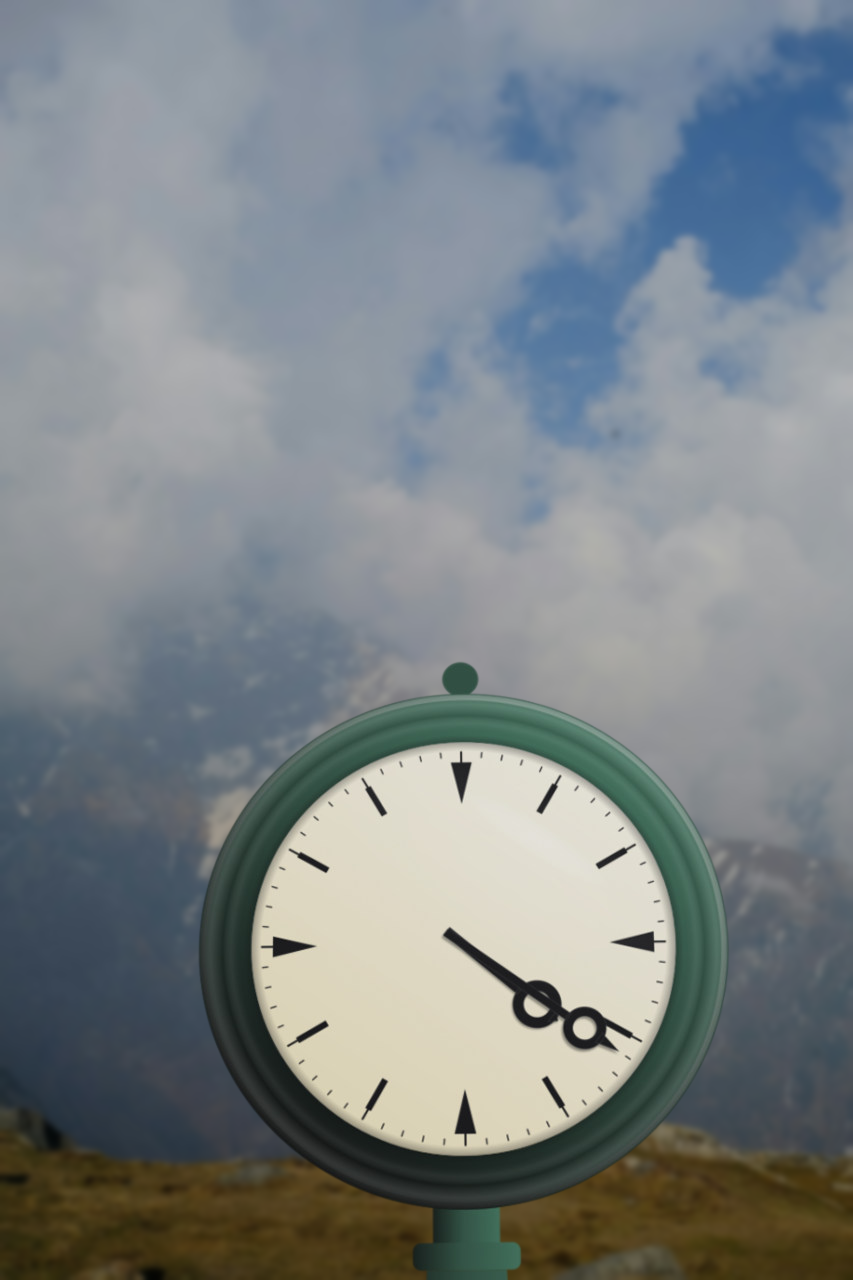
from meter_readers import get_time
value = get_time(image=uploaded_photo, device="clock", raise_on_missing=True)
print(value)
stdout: 4:21
